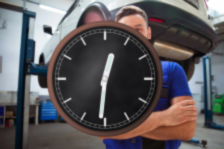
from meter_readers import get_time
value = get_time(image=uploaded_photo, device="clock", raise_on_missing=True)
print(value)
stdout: 12:31
